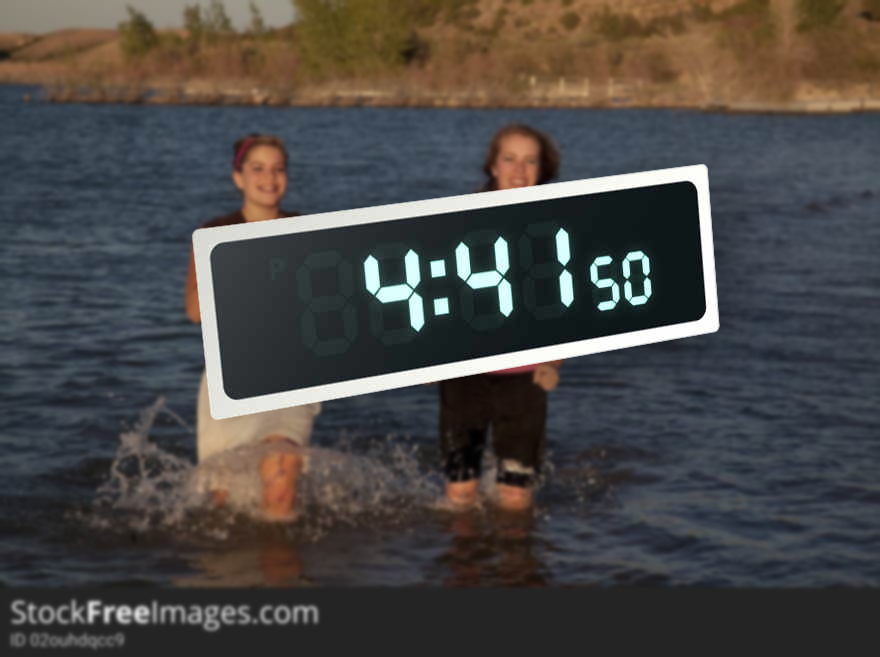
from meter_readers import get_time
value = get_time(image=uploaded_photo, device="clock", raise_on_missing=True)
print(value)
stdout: 4:41:50
